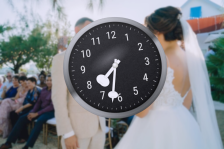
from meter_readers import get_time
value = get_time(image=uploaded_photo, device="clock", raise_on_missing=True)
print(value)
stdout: 7:32
